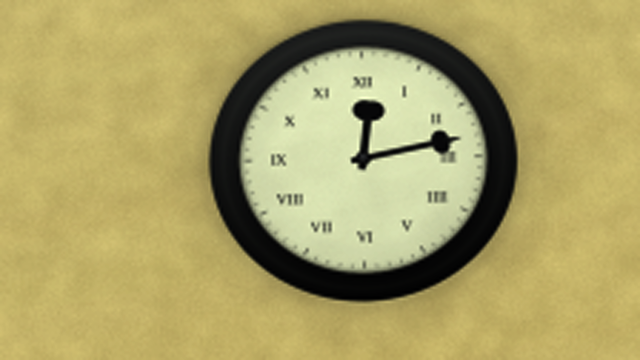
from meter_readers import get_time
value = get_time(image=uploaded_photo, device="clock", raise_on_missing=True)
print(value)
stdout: 12:13
